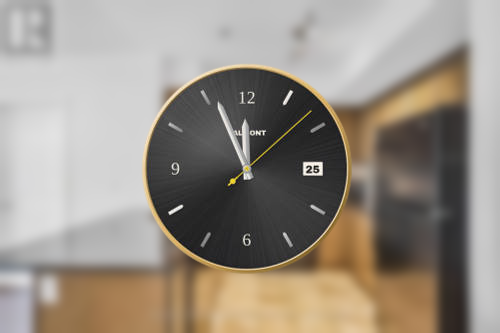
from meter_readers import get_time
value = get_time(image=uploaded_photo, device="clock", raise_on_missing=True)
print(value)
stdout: 11:56:08
